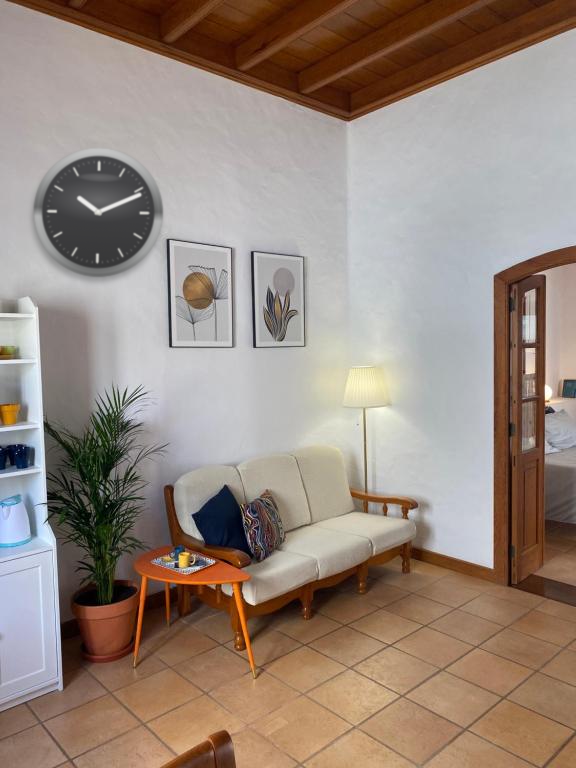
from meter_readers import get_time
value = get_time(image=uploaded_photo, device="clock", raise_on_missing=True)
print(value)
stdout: 10:11
